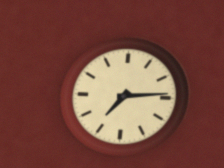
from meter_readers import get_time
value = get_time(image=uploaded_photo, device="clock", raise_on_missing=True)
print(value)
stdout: 7:14
